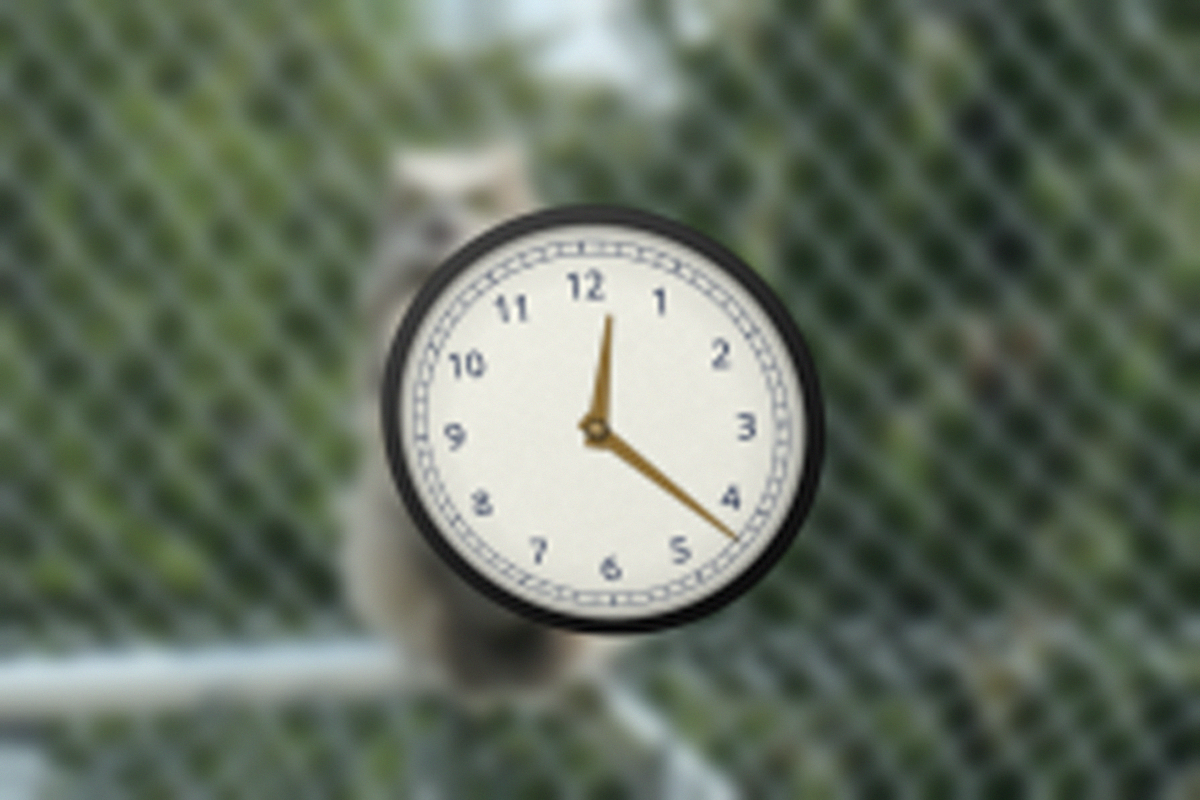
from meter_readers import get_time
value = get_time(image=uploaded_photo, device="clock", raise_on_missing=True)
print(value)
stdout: 12:22
